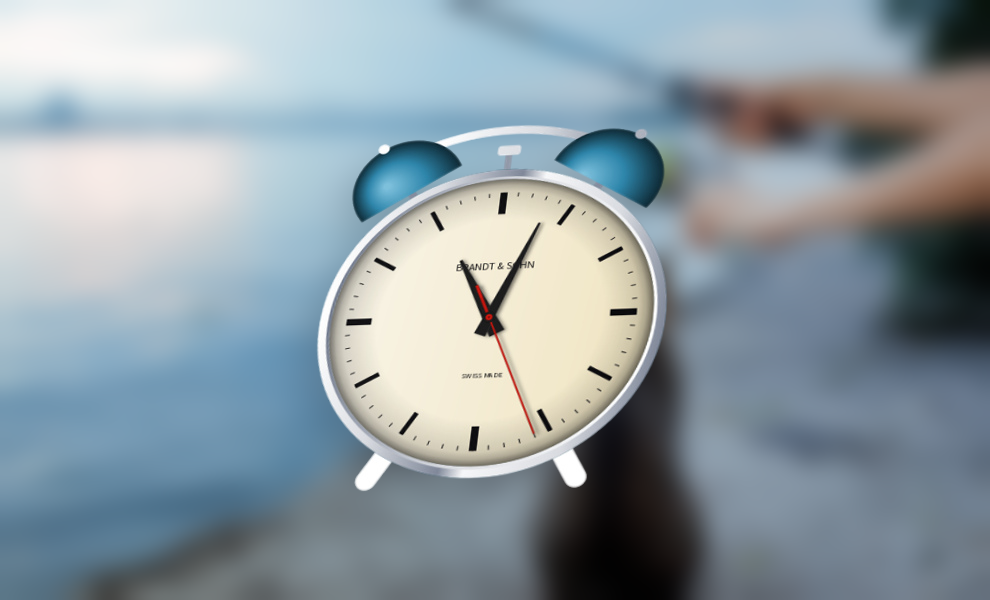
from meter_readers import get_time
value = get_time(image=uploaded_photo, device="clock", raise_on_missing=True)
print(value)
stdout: 11:03:26
